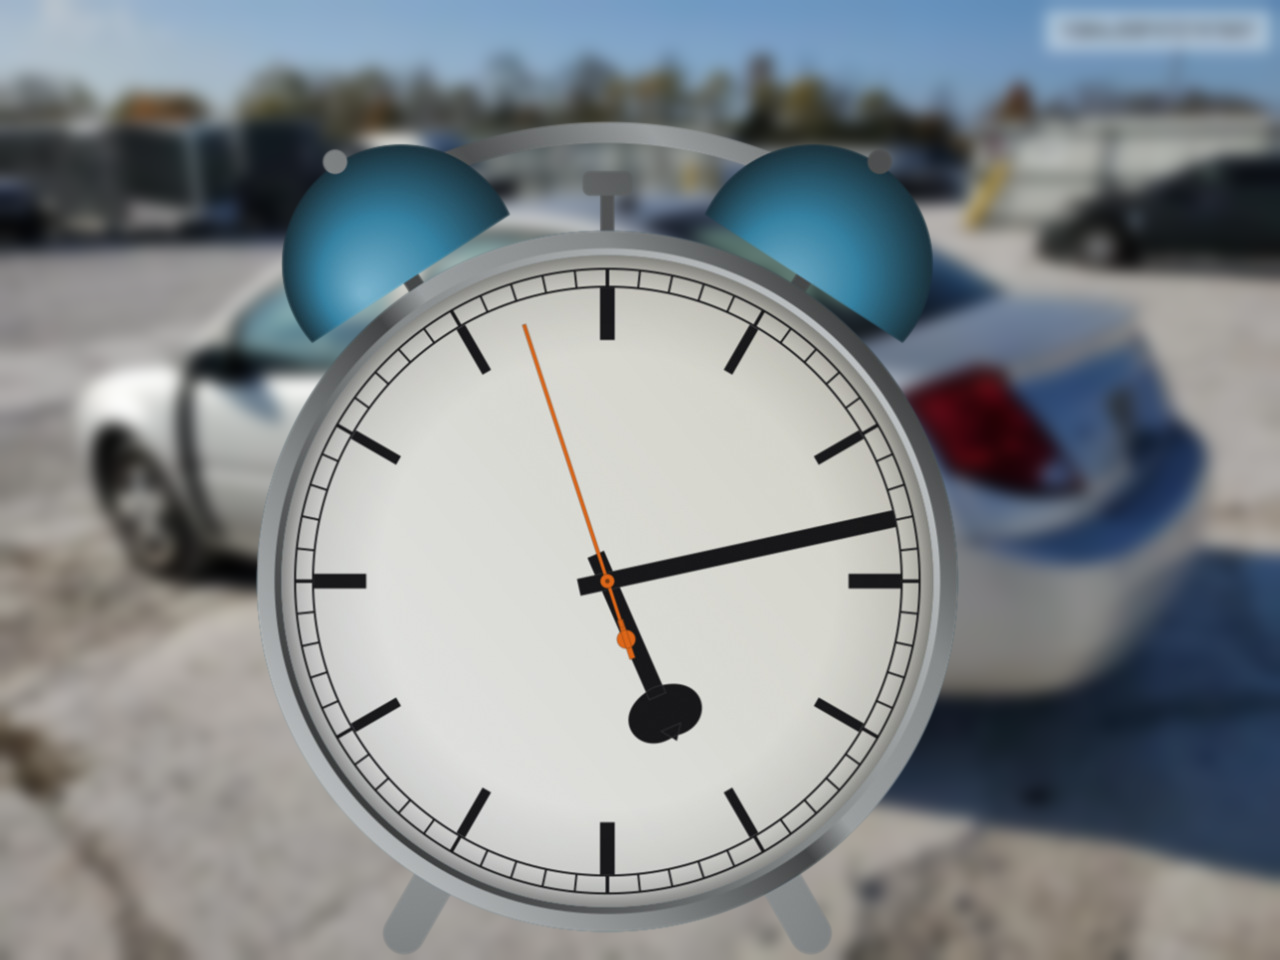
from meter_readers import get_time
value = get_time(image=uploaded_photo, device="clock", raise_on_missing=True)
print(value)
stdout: 5:12:57
